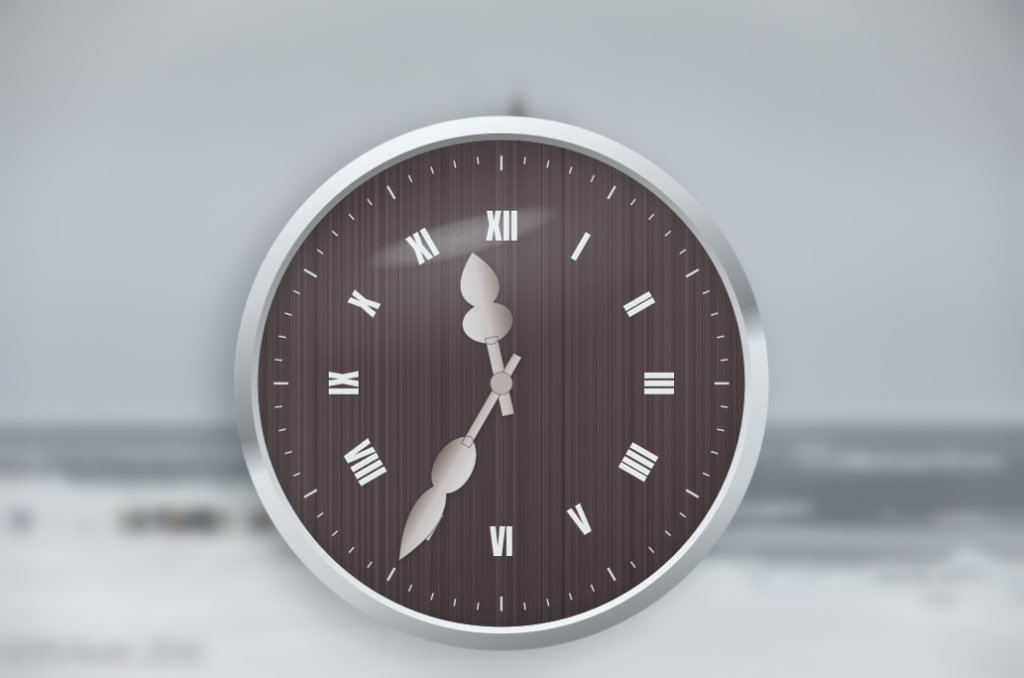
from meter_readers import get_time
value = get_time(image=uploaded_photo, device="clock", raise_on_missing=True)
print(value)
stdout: 11:35
